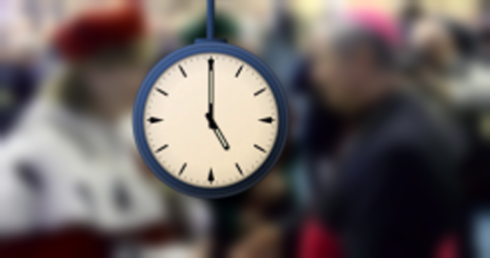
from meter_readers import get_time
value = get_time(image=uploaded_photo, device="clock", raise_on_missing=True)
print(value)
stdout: 5:00
